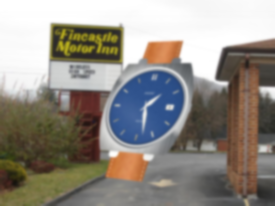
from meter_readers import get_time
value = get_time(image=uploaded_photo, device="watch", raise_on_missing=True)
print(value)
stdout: 1:28
